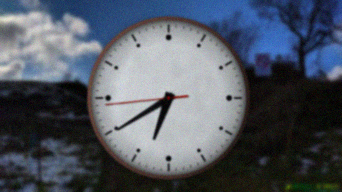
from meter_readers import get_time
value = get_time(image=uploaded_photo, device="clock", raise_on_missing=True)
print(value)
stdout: 6:39:44
